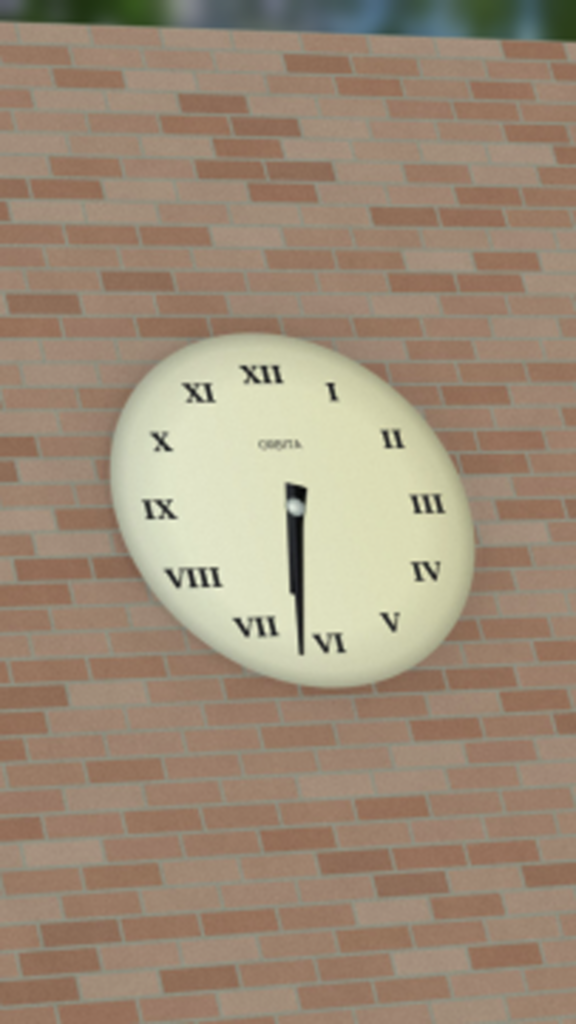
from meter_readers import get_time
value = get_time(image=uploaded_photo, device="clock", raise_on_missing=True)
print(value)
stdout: 6:32
